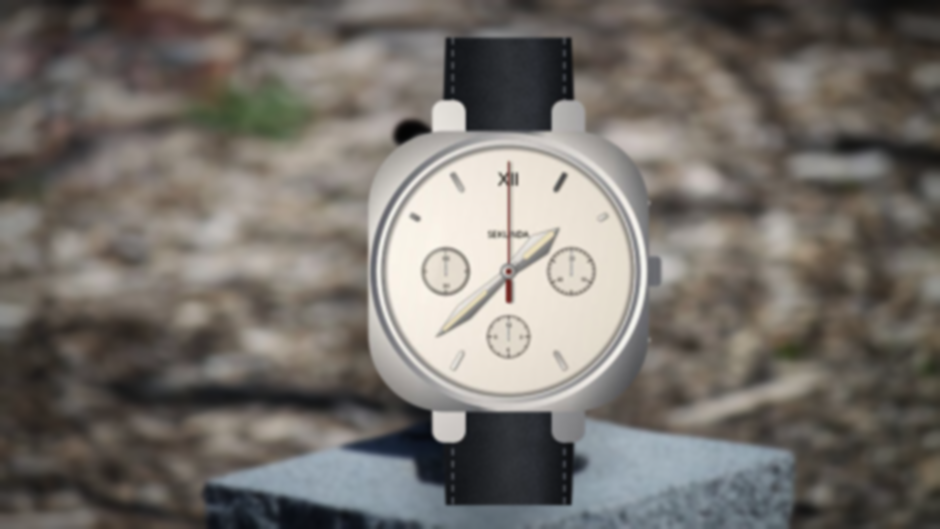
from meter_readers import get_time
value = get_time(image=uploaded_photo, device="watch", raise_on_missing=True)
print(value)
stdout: 1:38
